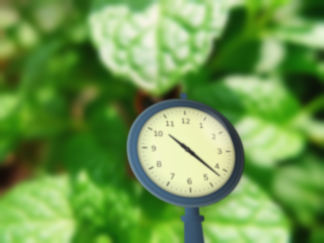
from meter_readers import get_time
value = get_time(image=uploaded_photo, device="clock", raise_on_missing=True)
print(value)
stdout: 10:22
